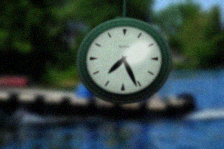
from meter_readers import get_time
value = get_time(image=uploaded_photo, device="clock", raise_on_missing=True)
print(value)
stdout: 7:26
